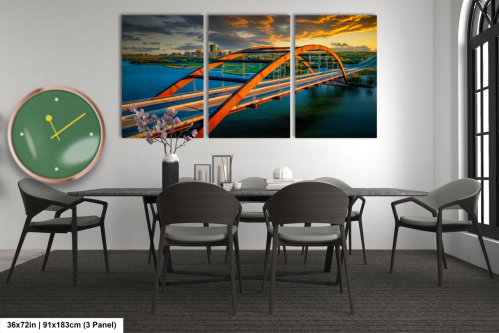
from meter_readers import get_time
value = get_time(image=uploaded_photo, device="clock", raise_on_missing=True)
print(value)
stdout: 11:09
